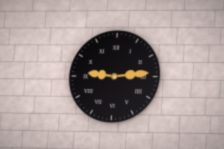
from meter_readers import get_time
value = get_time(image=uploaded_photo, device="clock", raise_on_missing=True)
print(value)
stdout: 9:14
